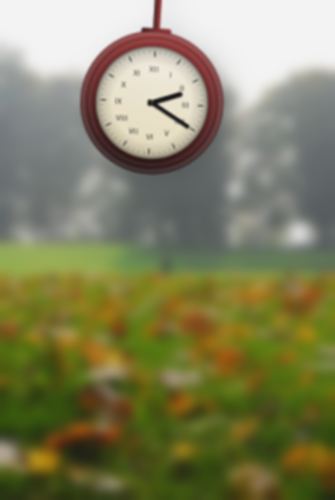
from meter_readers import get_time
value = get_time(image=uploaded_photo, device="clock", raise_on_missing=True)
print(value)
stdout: 2:20
